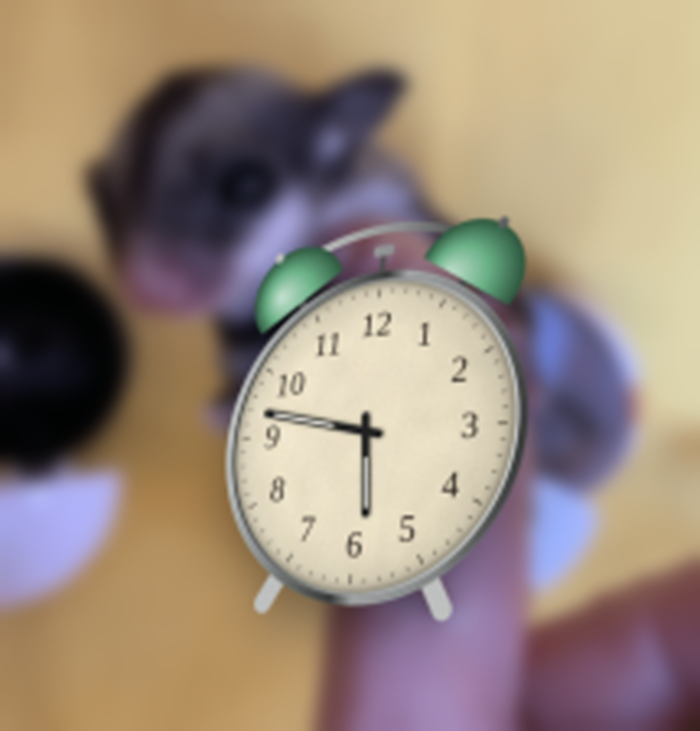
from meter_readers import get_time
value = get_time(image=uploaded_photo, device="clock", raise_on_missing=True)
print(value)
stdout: 5:47
